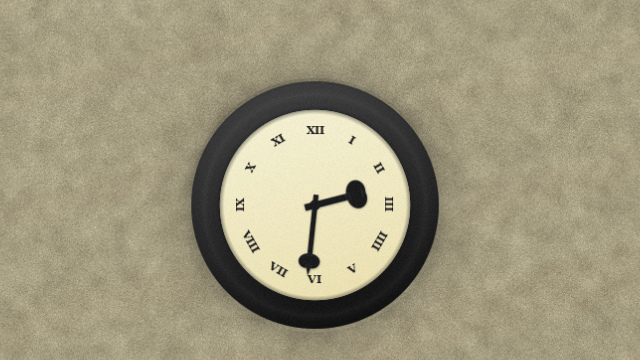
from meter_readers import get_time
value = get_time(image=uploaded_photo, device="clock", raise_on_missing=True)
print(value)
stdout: 2:31
